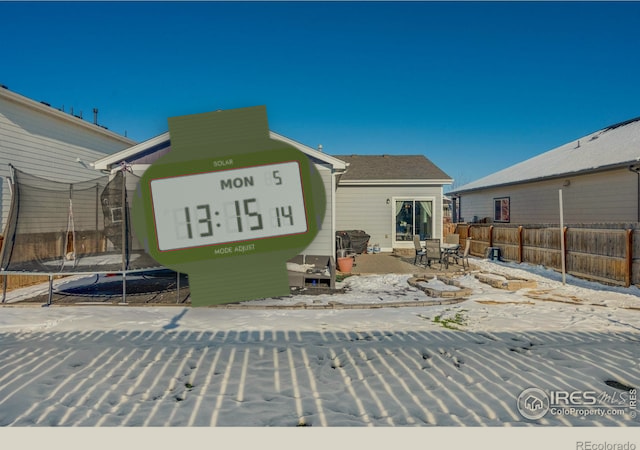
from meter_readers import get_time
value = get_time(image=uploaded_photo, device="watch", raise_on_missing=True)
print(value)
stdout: 13:15:14
